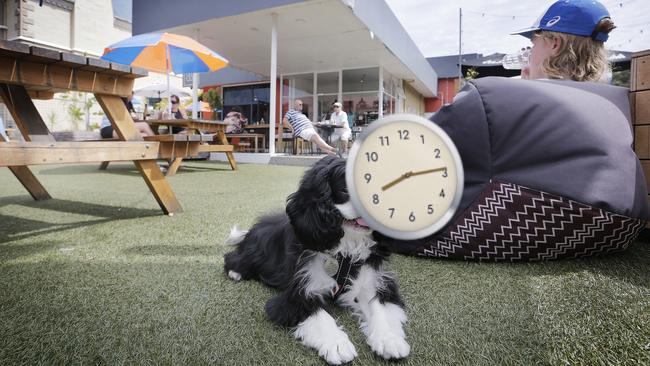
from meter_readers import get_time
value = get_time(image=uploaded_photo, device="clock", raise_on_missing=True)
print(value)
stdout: 8:14
